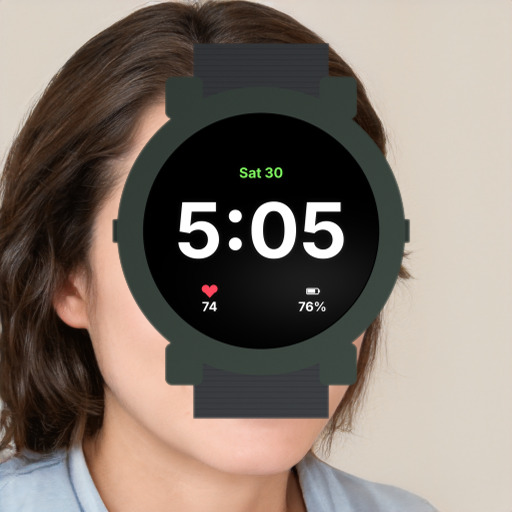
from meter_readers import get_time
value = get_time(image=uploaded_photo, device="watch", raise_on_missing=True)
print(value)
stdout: 5:05
